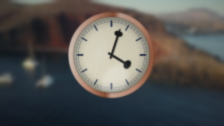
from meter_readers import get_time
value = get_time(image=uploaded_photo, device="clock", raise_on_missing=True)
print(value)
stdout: 4:03
